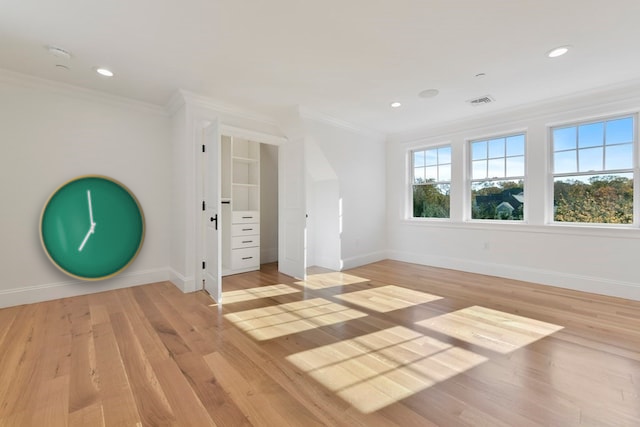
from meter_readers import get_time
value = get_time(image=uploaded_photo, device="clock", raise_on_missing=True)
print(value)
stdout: 6:59
